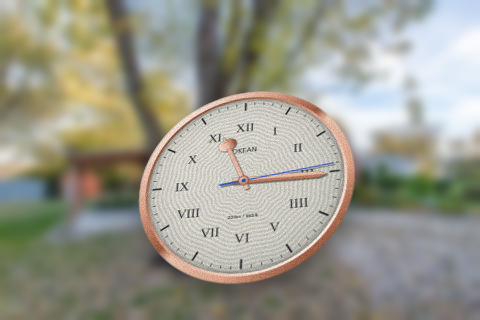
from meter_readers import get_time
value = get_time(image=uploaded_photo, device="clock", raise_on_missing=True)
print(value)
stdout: 11:15:14
